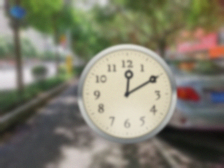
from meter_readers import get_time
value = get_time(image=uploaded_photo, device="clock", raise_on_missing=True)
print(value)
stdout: 12:10
